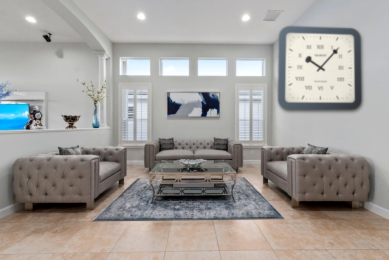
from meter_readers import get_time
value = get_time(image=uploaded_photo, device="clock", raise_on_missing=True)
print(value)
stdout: 10:07
